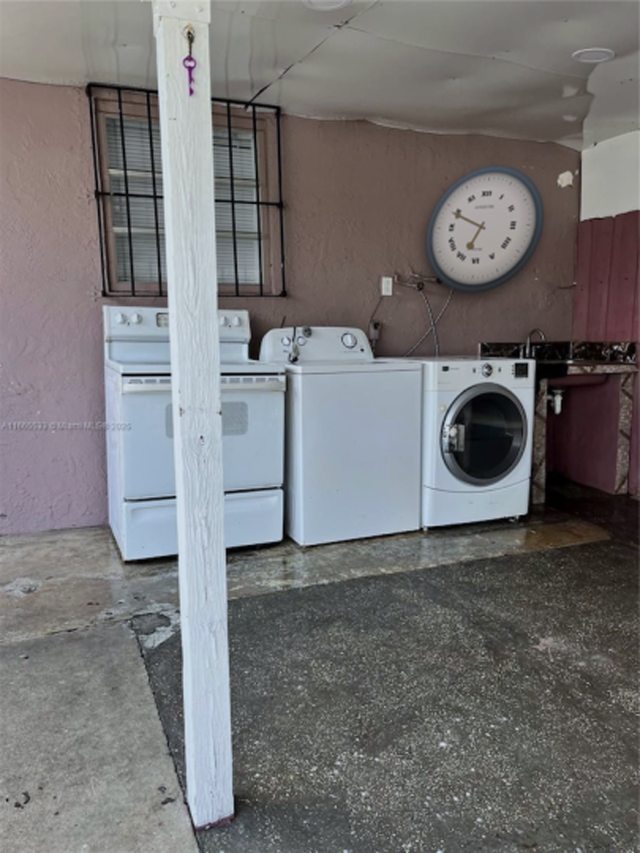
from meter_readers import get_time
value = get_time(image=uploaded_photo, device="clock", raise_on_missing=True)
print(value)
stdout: 6:49
